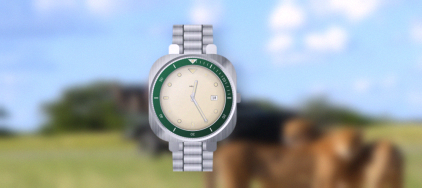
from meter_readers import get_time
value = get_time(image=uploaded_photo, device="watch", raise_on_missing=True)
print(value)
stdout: 12:25
